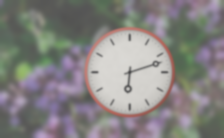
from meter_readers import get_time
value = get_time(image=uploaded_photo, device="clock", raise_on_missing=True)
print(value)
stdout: 6:12
